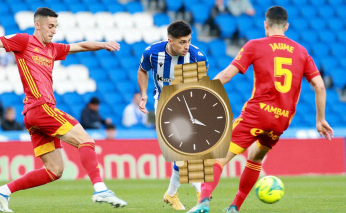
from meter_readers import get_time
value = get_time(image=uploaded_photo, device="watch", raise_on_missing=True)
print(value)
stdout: 3:57
